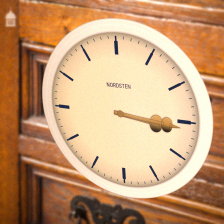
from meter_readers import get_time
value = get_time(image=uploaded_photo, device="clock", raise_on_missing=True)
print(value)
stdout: 3:16
